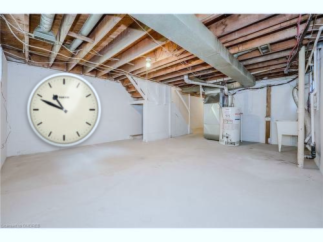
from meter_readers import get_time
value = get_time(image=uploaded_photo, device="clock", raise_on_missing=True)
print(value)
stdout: 10:49
